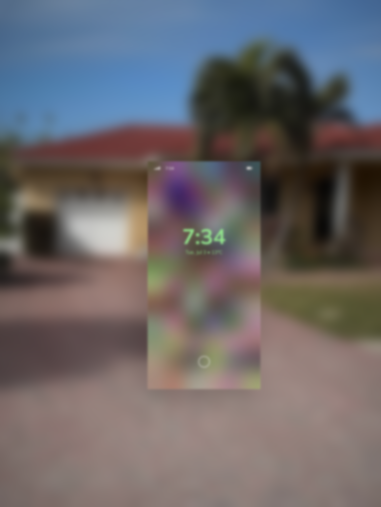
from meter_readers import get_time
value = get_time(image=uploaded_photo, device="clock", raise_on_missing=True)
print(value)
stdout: 7:34
